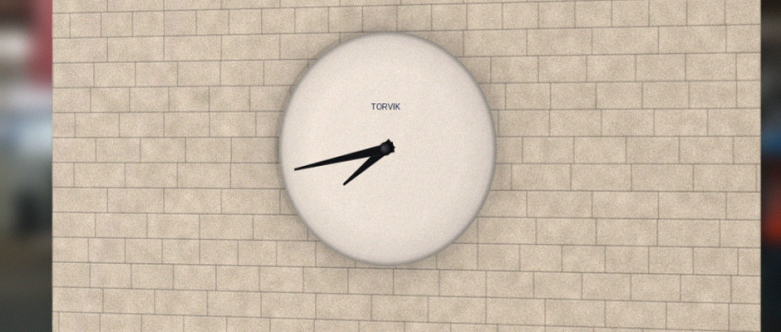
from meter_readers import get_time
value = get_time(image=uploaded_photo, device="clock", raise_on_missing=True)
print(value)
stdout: 7:43
